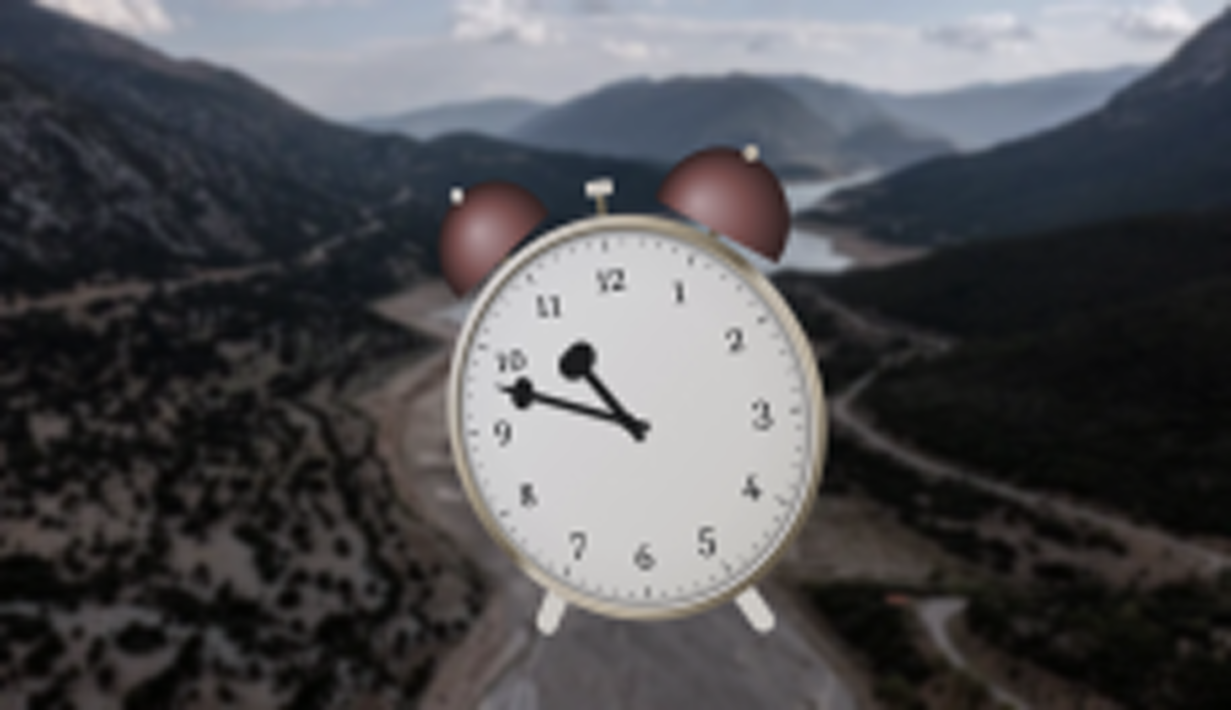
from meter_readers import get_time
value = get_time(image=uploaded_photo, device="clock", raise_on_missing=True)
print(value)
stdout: 10:48
